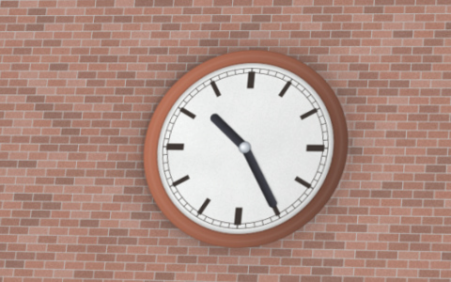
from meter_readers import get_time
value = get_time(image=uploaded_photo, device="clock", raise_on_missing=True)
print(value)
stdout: 10:25
